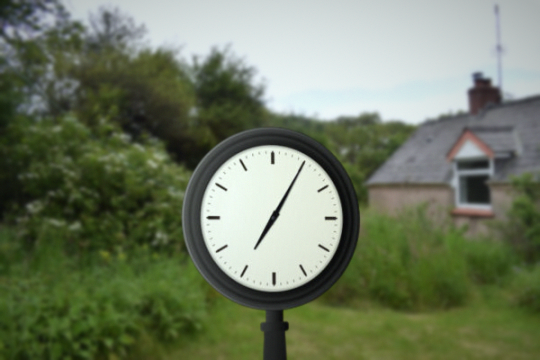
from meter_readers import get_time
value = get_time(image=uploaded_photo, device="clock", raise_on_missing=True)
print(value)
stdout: 7:05
